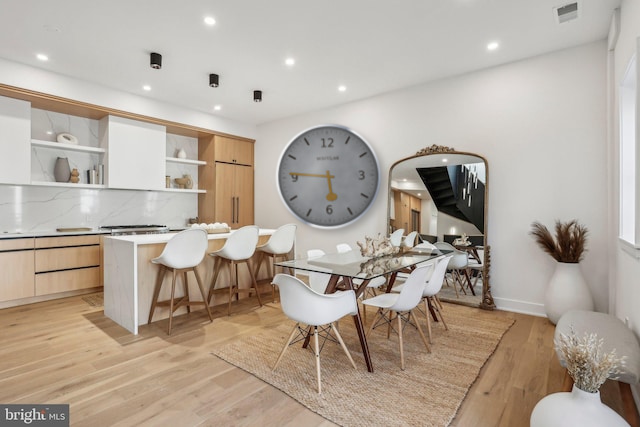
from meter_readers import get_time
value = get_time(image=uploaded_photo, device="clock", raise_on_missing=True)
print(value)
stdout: 5:46
